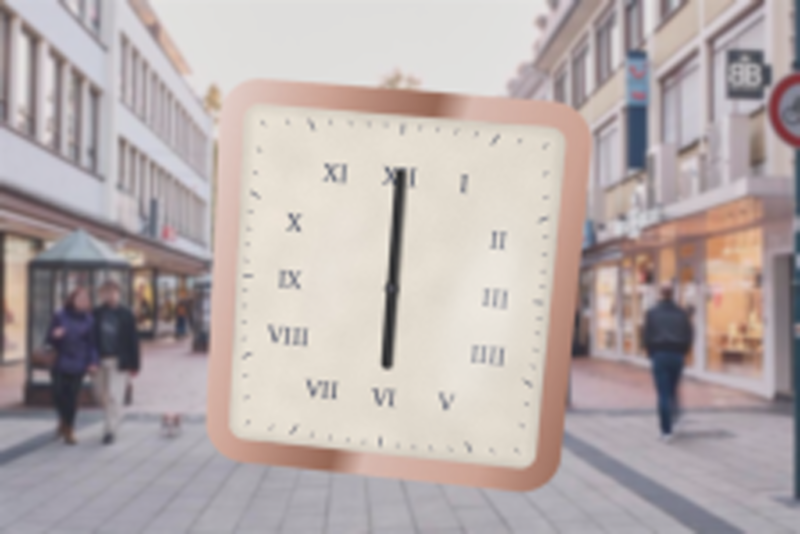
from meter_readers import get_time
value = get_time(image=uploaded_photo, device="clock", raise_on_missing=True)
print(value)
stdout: 6:00
